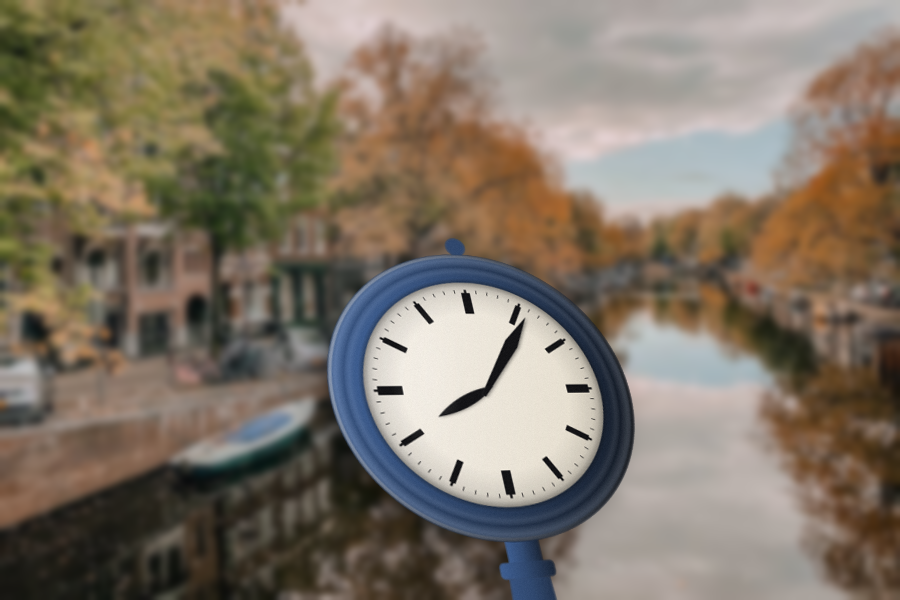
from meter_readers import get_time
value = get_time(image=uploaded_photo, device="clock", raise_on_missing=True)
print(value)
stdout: 8:06
